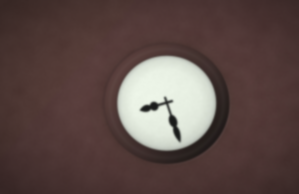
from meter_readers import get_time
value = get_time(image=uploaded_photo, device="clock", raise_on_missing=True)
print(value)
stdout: 8:27
